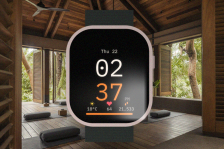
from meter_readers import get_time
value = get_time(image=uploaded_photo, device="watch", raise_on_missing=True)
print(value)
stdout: 2:37
